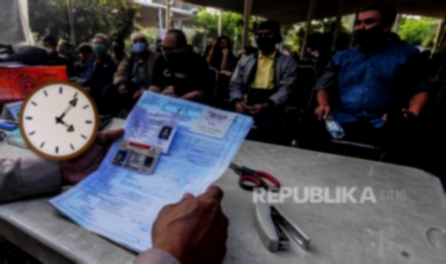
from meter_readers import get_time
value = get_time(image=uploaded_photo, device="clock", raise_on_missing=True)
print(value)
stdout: 4:06
